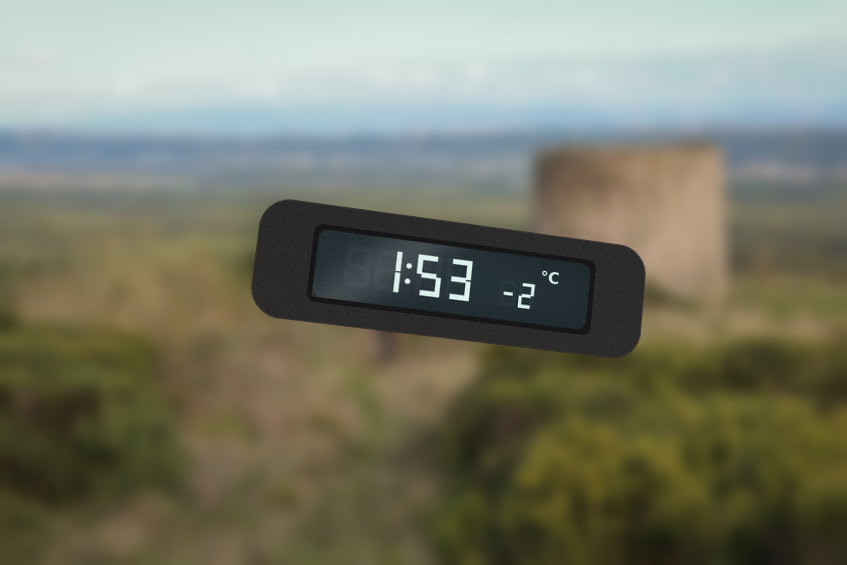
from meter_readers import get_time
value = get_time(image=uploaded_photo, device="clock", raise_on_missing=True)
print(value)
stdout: 1:53
